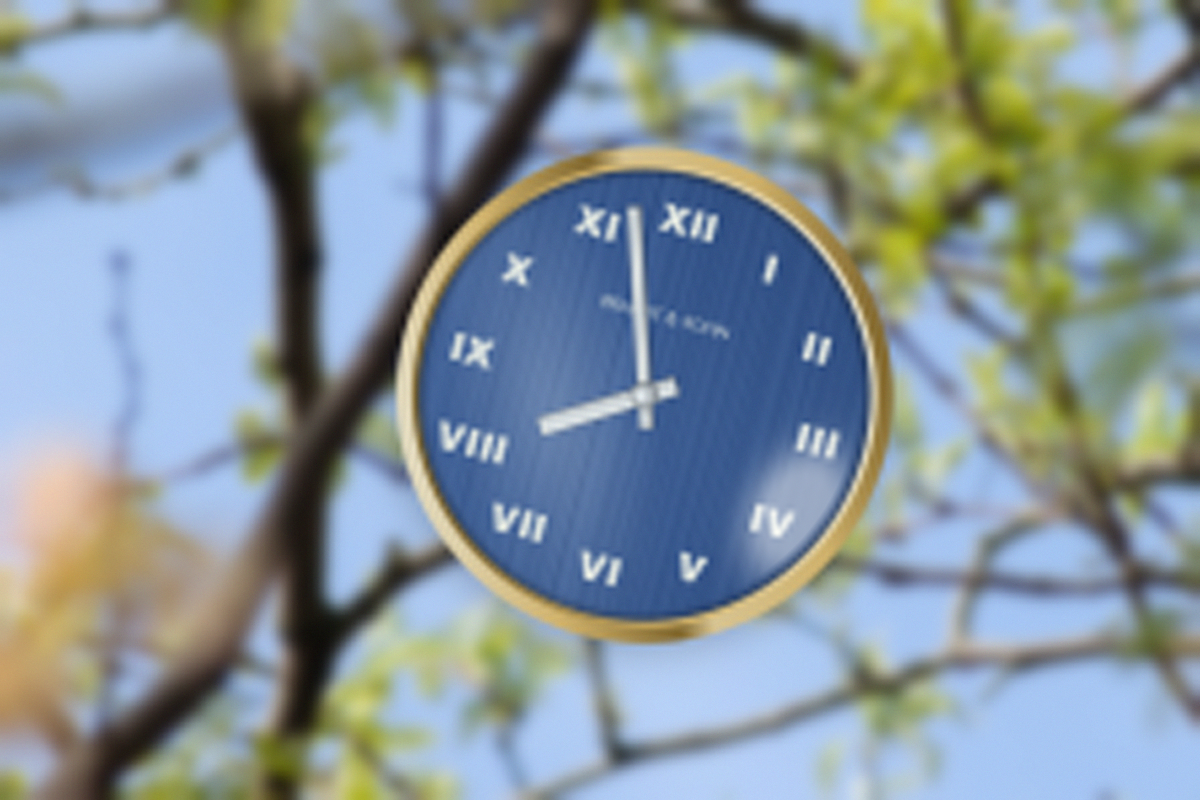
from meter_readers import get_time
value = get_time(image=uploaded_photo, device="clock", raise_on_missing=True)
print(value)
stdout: 7:57
